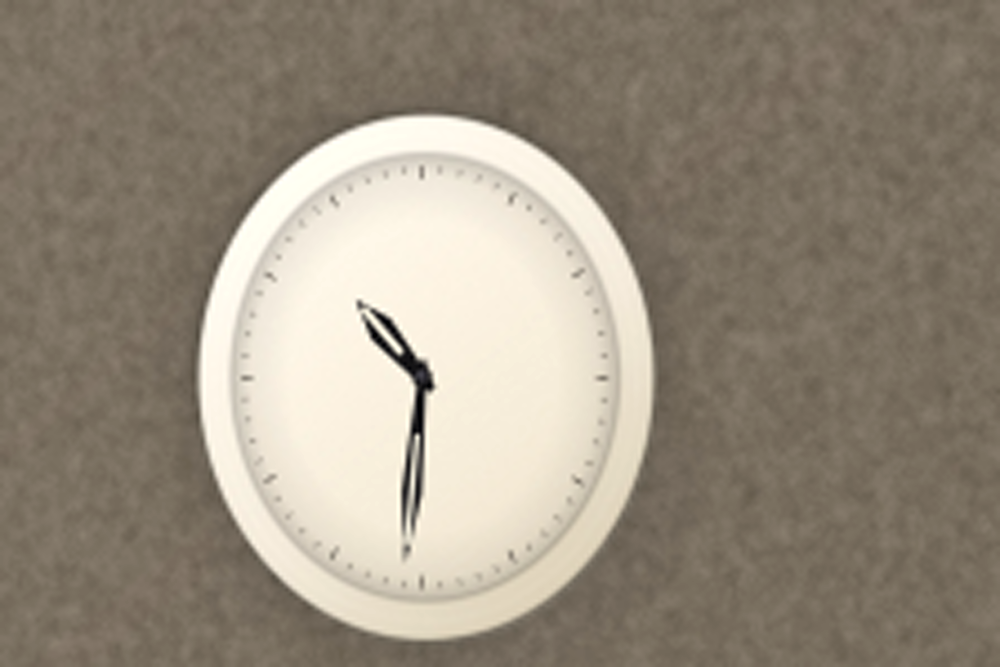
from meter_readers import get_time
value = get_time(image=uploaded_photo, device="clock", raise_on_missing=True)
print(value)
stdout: 10:31
